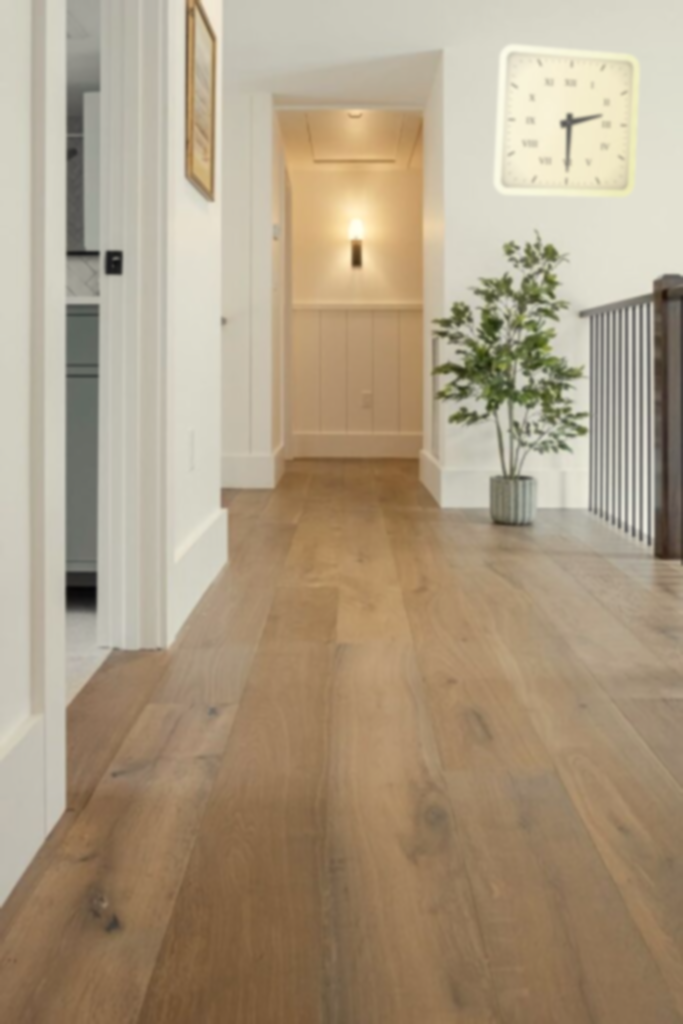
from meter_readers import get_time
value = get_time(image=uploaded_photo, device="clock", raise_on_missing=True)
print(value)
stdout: 2:30
